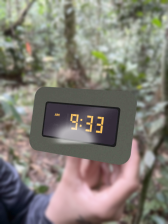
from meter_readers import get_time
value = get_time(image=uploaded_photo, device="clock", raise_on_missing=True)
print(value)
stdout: 9:33
